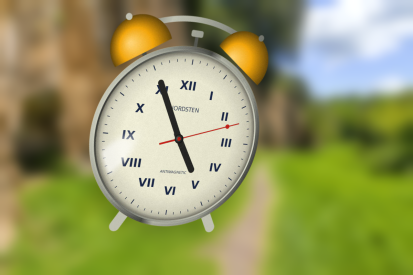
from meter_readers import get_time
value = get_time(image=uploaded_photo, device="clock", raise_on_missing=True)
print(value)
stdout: 4:55:12
